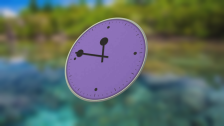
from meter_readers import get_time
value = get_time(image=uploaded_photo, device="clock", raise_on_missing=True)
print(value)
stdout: 11:47
